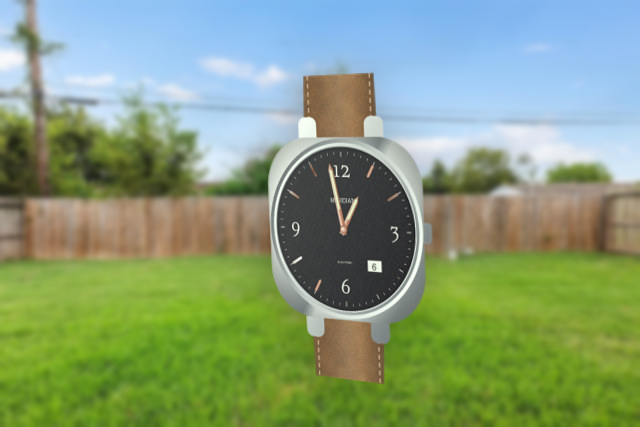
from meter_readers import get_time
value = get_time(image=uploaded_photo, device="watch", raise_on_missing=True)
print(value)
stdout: 12:58
